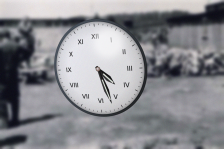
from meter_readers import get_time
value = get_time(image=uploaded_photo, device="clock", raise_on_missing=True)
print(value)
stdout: 4:27
